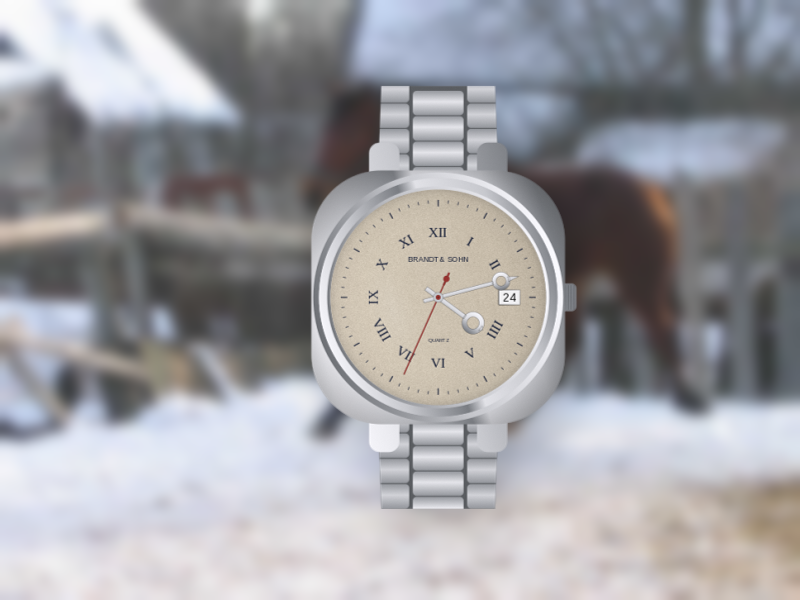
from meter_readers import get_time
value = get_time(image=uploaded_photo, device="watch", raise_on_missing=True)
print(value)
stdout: 4:12:34
